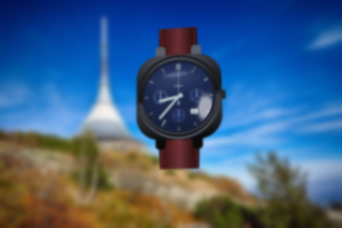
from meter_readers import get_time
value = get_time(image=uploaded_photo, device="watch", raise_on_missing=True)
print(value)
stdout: 8:37
